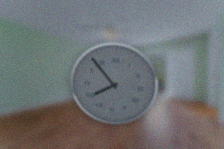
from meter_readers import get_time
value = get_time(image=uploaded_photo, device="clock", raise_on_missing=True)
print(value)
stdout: 7:53
